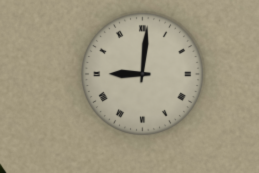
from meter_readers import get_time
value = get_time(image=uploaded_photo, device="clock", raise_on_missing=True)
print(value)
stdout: 9:01
